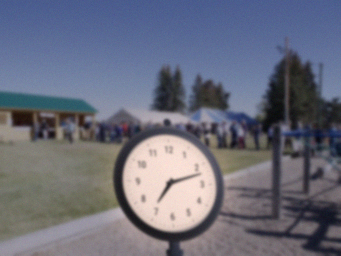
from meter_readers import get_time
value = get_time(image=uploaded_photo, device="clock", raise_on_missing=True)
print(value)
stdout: 7:12
